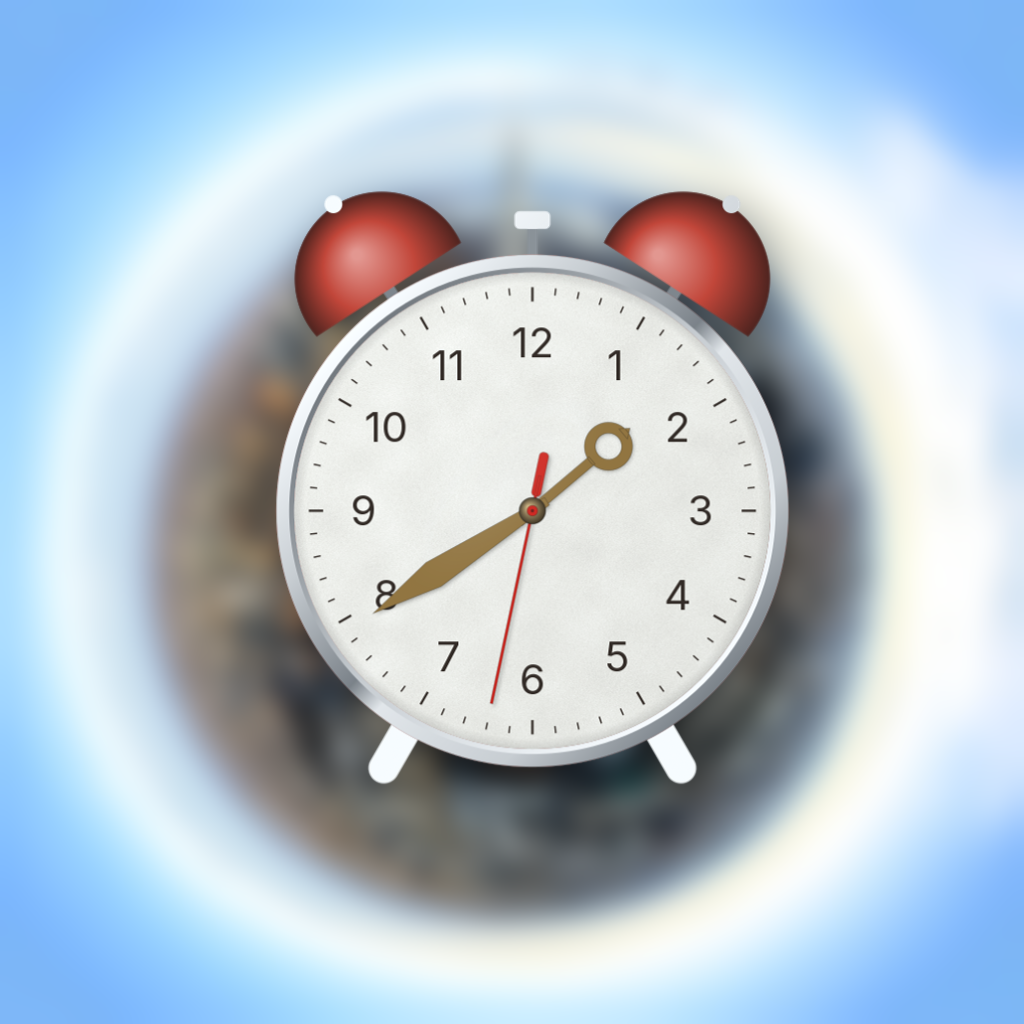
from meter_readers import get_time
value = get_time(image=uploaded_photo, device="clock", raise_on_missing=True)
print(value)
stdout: 1:39:32
